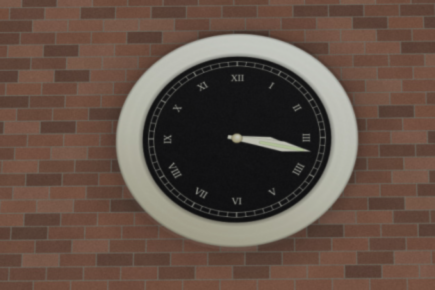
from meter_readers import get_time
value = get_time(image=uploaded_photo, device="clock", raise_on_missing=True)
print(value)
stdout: 3:17
